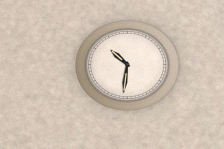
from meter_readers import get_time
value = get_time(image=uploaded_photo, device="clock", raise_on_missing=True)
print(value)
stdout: 10:31
